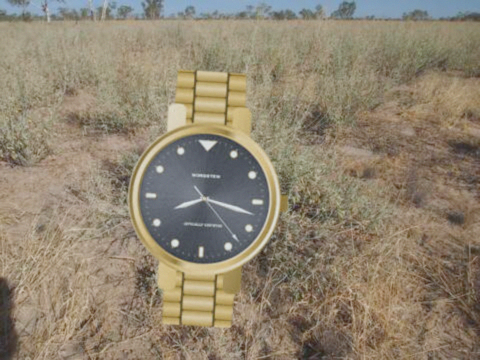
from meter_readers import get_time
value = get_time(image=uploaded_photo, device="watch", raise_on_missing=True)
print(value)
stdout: 8:17:23
